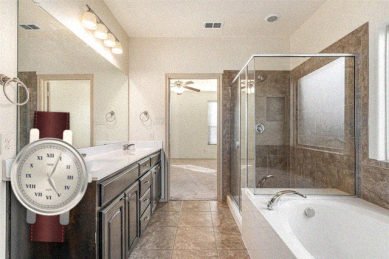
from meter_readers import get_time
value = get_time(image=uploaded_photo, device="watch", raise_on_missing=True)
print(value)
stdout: 5:04
